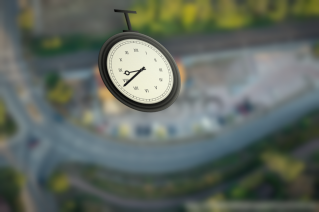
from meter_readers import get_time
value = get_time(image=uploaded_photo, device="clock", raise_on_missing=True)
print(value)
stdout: 8:39
